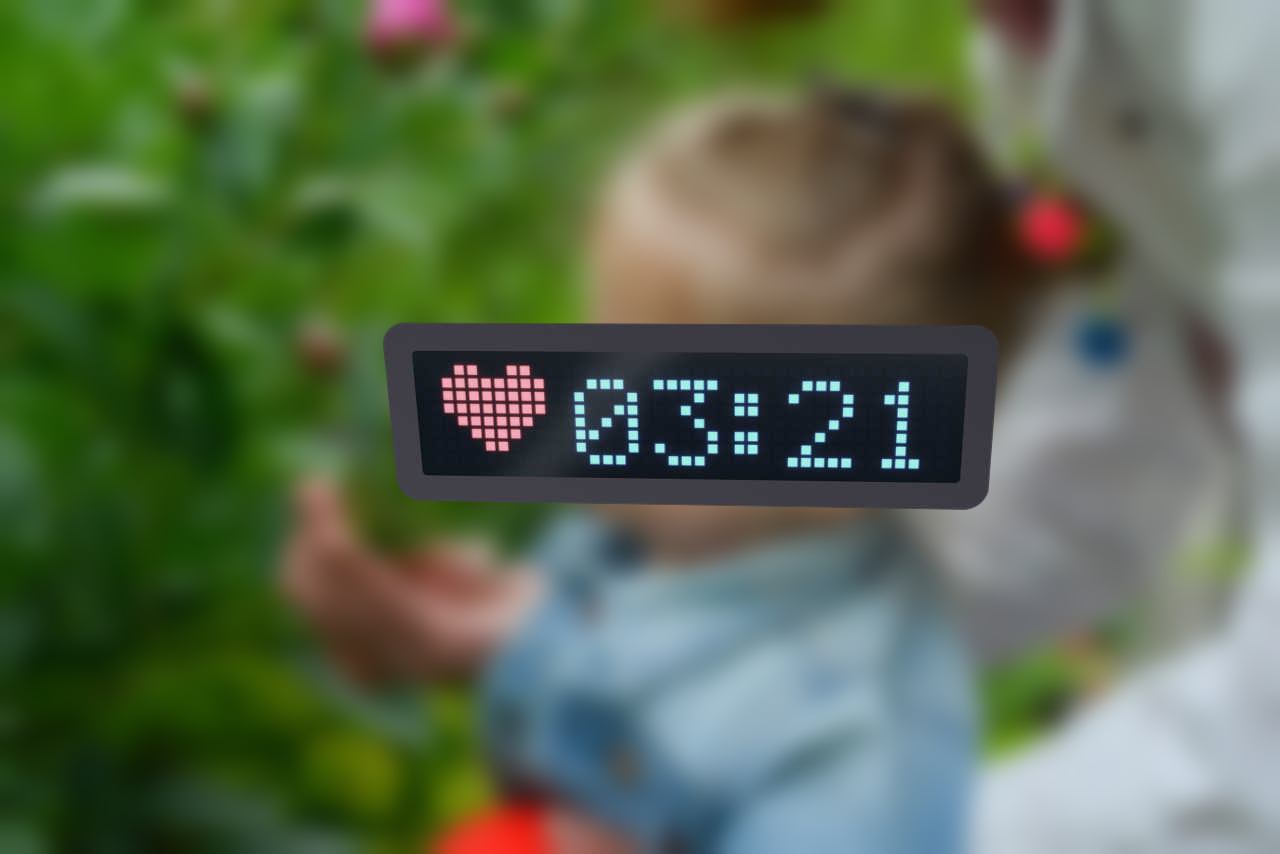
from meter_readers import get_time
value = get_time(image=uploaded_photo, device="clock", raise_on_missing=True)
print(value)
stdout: 3:21
